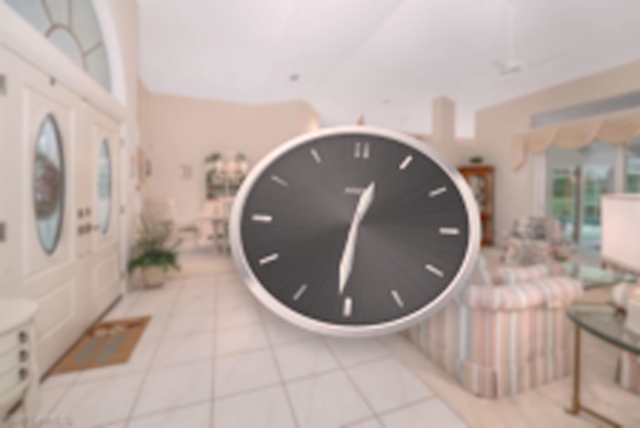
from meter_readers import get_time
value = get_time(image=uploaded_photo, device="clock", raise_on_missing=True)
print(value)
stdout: 12:31
